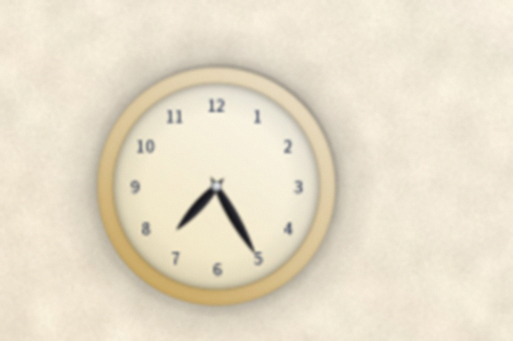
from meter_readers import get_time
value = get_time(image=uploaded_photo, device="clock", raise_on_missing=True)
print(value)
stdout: 7:25
